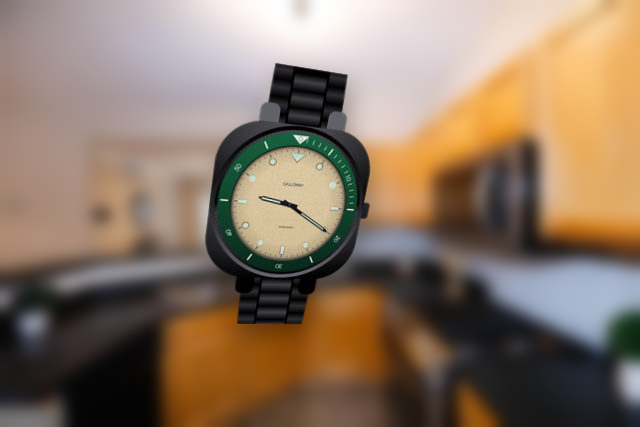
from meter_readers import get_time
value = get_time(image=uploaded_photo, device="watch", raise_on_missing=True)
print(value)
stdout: 9:20
